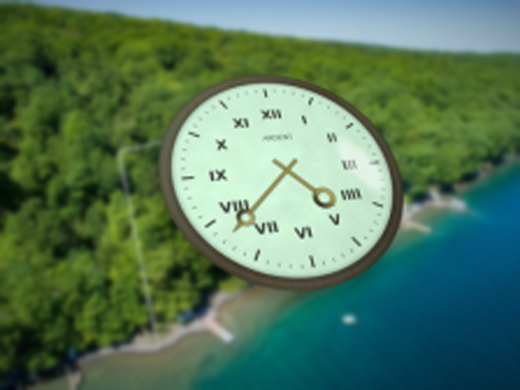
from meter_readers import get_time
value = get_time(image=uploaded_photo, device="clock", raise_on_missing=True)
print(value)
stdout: 4:38
